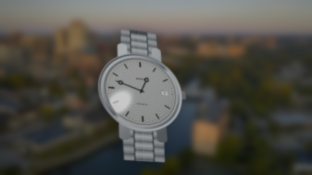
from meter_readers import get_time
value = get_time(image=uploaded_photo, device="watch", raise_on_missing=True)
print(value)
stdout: 12:48
